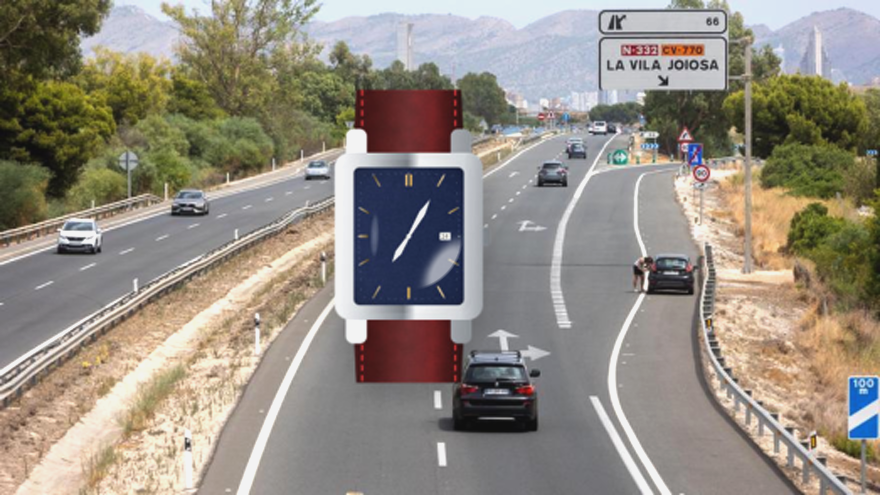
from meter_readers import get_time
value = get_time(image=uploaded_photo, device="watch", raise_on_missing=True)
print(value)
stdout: 7:05
